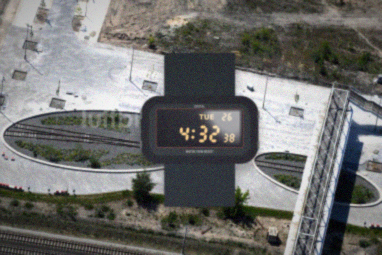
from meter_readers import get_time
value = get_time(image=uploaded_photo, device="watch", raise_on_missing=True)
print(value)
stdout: 4:32
